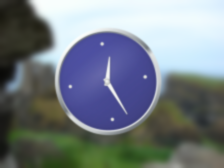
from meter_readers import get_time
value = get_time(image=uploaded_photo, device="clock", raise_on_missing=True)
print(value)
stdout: 12:26
